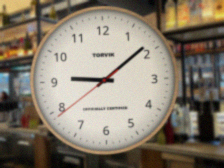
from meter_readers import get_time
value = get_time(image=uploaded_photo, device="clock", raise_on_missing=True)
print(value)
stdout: 9:08:39
